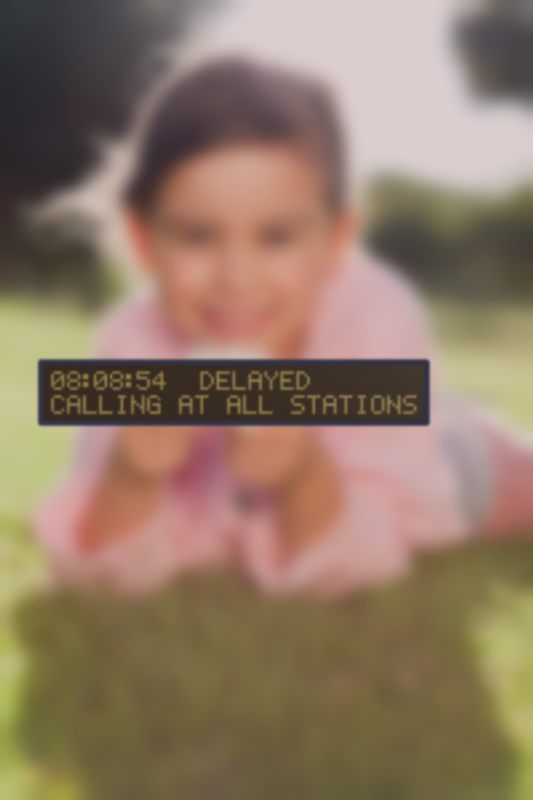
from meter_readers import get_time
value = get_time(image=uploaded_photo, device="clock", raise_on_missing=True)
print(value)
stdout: 8:08:54
